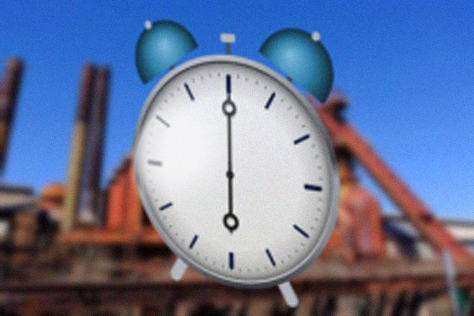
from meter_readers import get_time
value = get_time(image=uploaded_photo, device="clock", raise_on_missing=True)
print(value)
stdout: 6:00
